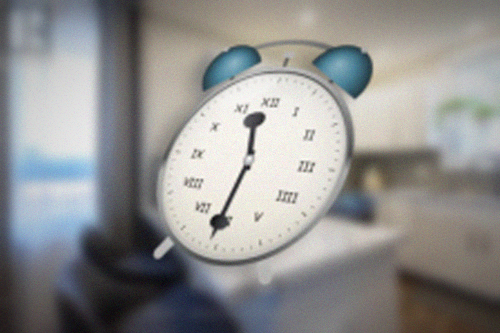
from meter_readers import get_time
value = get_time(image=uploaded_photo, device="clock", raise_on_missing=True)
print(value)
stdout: 11:31
